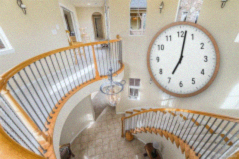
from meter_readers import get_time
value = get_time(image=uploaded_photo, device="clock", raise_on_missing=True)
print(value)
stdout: 7:02
